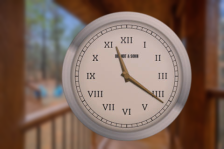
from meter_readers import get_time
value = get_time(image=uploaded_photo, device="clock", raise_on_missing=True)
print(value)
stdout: 11:21
